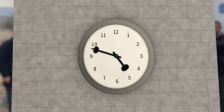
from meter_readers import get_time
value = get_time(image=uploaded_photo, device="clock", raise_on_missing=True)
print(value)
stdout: 4:48
